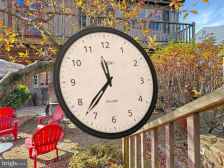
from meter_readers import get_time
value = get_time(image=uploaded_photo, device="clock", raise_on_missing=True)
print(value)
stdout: 11:37
